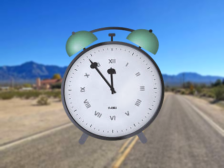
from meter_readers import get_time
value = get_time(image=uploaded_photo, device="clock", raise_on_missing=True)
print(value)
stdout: 11:54
